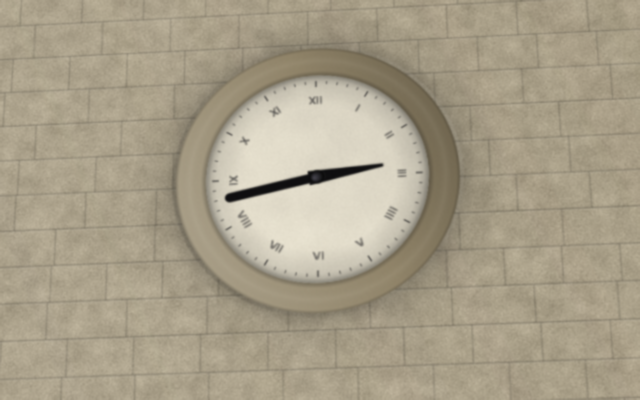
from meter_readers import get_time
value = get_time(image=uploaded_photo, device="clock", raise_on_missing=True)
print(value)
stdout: 2:43
